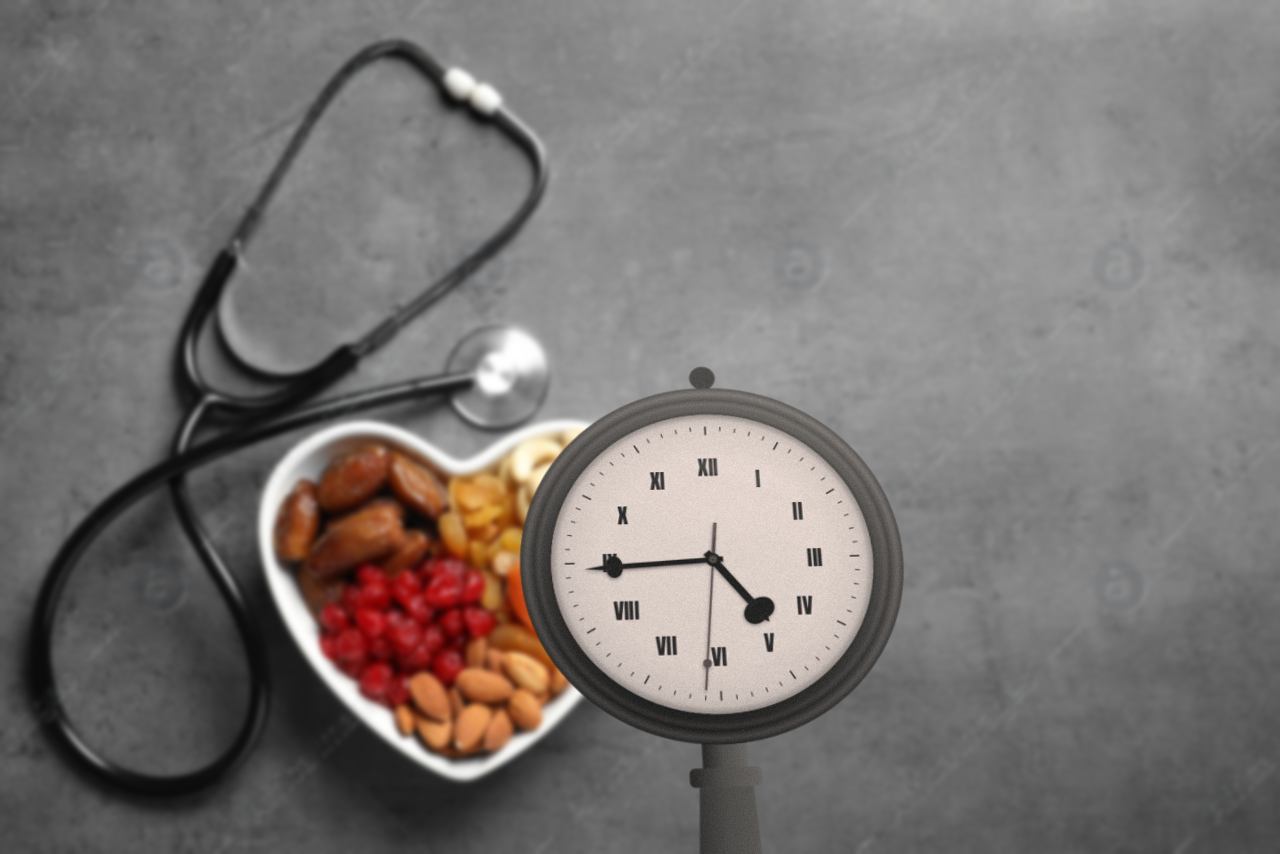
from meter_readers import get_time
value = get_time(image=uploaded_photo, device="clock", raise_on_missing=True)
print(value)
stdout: 4:44:31
